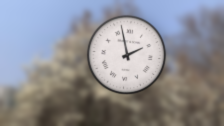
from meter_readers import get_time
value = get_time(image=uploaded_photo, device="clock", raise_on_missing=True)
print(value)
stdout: 1:57
